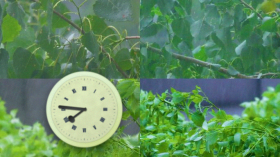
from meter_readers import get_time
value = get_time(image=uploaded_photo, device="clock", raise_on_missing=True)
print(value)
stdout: 7:46
